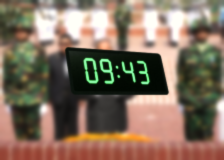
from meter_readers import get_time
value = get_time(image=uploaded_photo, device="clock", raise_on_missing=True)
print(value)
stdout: 9:43
